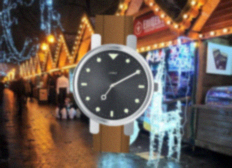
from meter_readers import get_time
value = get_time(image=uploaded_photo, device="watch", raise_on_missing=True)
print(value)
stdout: 7:10
